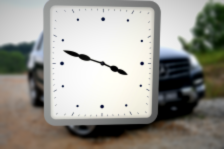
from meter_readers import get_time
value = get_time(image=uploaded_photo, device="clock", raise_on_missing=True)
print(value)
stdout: 3:48
